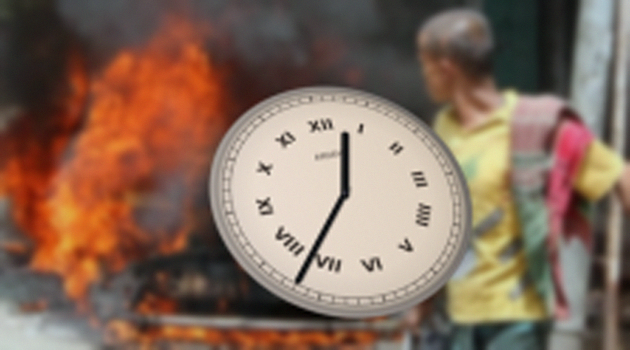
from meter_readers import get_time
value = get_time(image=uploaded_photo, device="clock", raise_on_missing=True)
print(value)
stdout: 12:37
